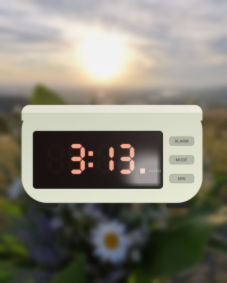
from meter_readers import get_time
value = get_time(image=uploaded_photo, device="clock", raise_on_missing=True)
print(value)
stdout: 3:13
